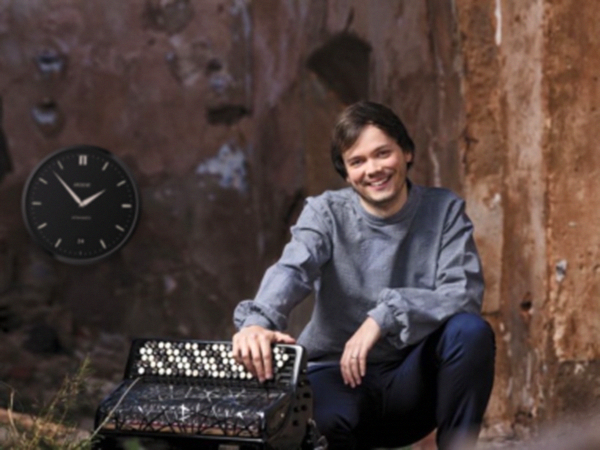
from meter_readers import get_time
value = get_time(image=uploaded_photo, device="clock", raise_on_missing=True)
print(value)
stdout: 1:53
